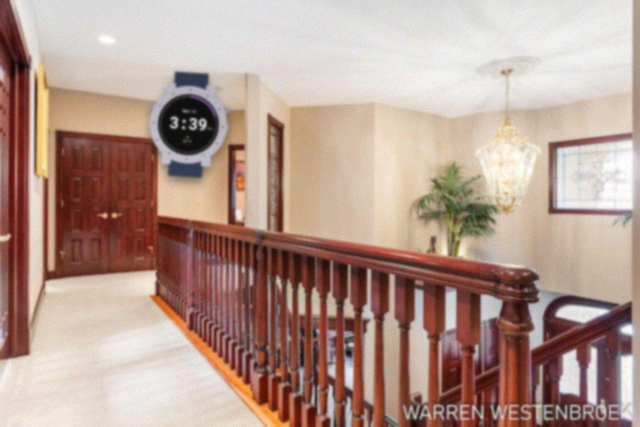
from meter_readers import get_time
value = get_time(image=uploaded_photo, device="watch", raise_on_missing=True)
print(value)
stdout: 3:39
